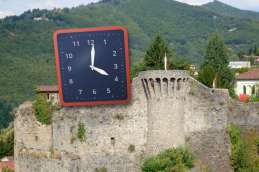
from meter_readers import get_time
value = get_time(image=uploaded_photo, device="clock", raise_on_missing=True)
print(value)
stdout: 4:01
